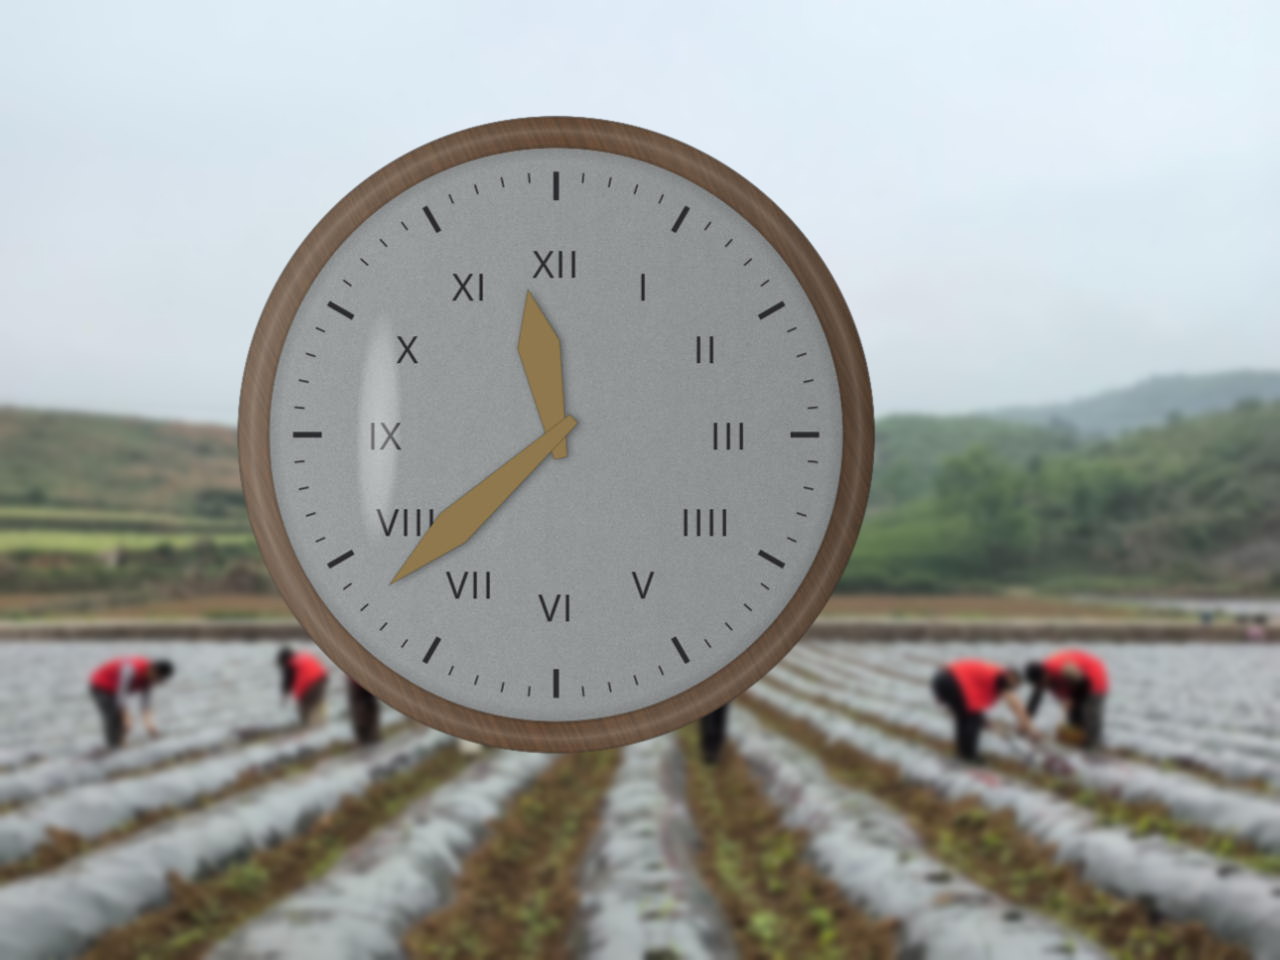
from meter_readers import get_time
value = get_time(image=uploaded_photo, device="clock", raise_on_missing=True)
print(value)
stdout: 11:38
